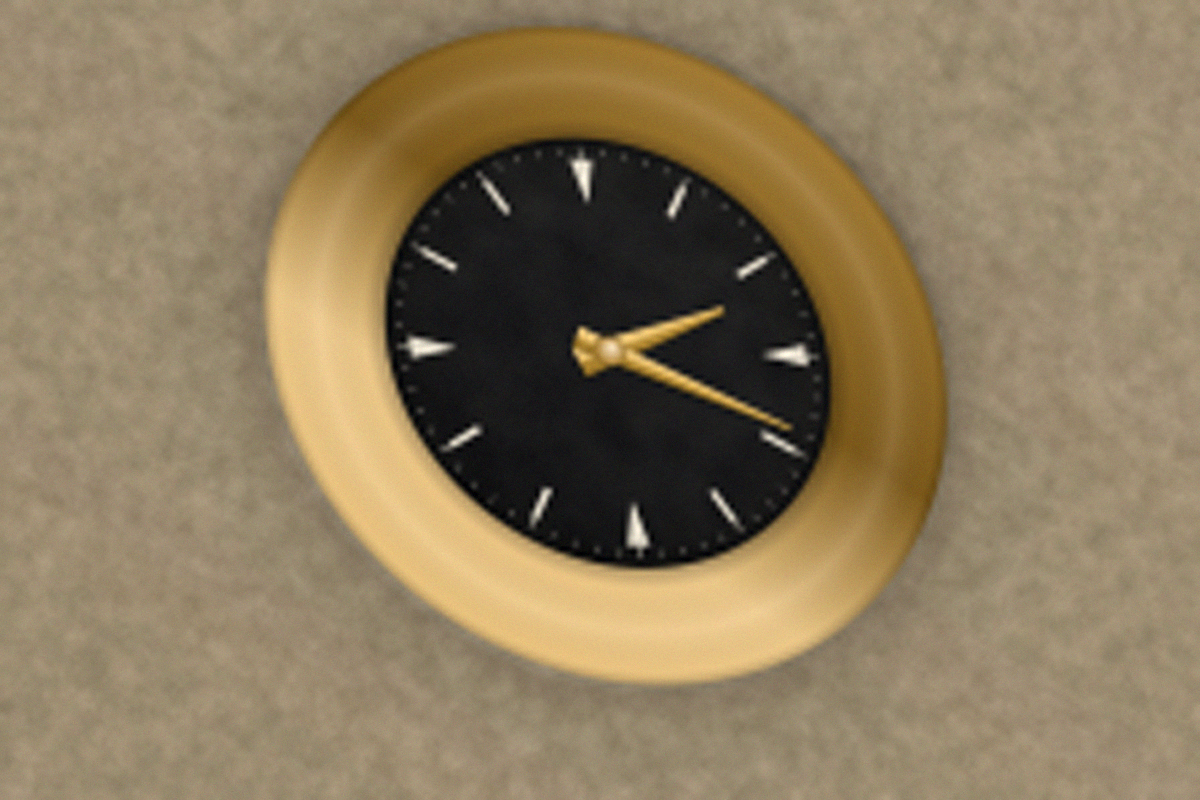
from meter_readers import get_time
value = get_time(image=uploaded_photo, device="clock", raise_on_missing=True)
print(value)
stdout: 2:19
